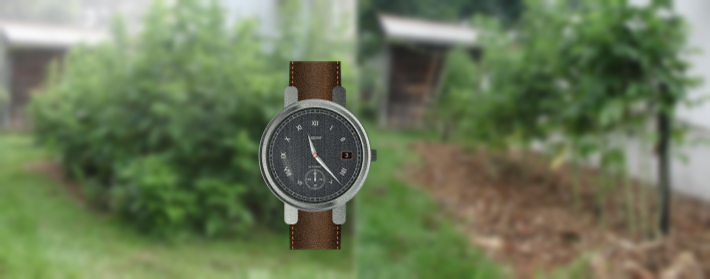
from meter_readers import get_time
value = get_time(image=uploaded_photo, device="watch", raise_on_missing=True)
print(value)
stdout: 11:23
